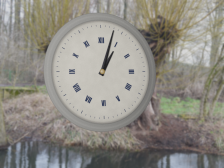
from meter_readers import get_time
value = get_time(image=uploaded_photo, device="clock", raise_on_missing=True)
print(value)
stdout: 1:03
